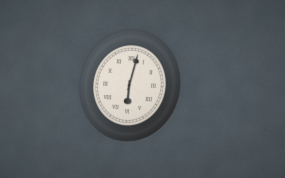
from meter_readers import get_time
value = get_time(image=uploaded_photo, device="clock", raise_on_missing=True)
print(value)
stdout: 6:02
